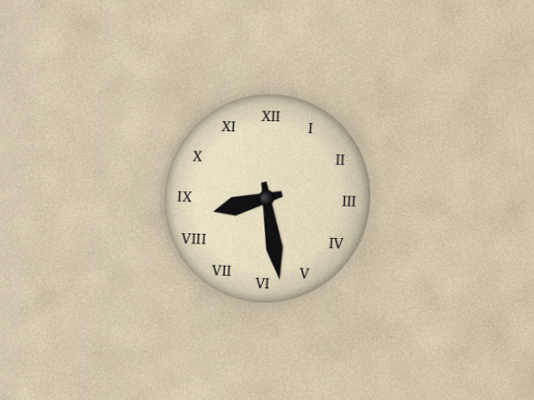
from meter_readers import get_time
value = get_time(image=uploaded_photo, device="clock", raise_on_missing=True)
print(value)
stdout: 8:28
